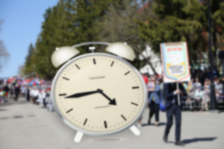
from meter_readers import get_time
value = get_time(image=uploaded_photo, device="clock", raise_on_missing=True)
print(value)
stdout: 4:44
